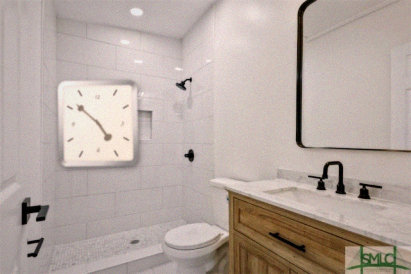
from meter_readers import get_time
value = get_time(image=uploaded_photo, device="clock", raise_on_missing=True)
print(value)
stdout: 4:52
